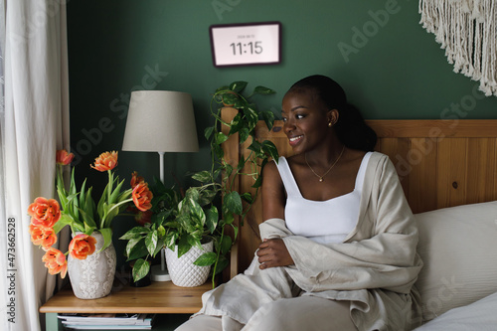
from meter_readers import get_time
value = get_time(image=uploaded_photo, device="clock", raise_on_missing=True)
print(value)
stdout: 11:15
